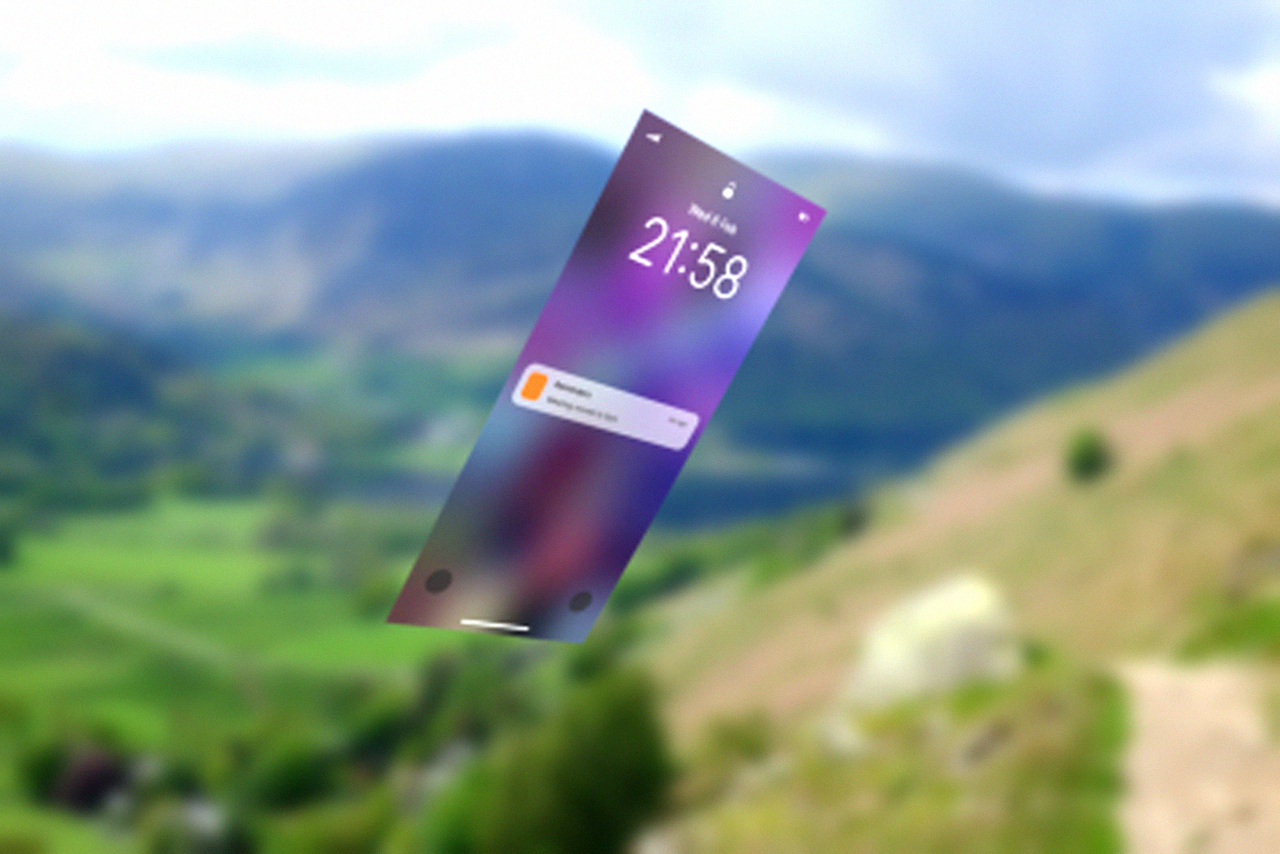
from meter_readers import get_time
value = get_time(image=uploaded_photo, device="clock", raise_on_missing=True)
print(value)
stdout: 21:58
